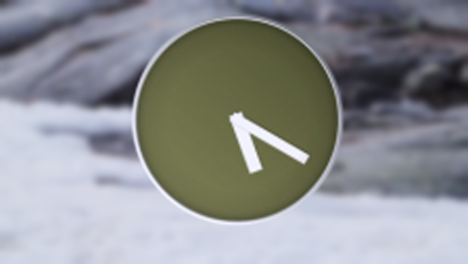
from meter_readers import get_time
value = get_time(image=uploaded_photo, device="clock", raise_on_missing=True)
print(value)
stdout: 5:20
